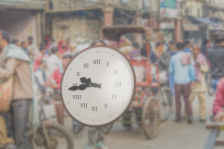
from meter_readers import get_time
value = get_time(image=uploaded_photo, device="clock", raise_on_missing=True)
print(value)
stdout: 9:44
